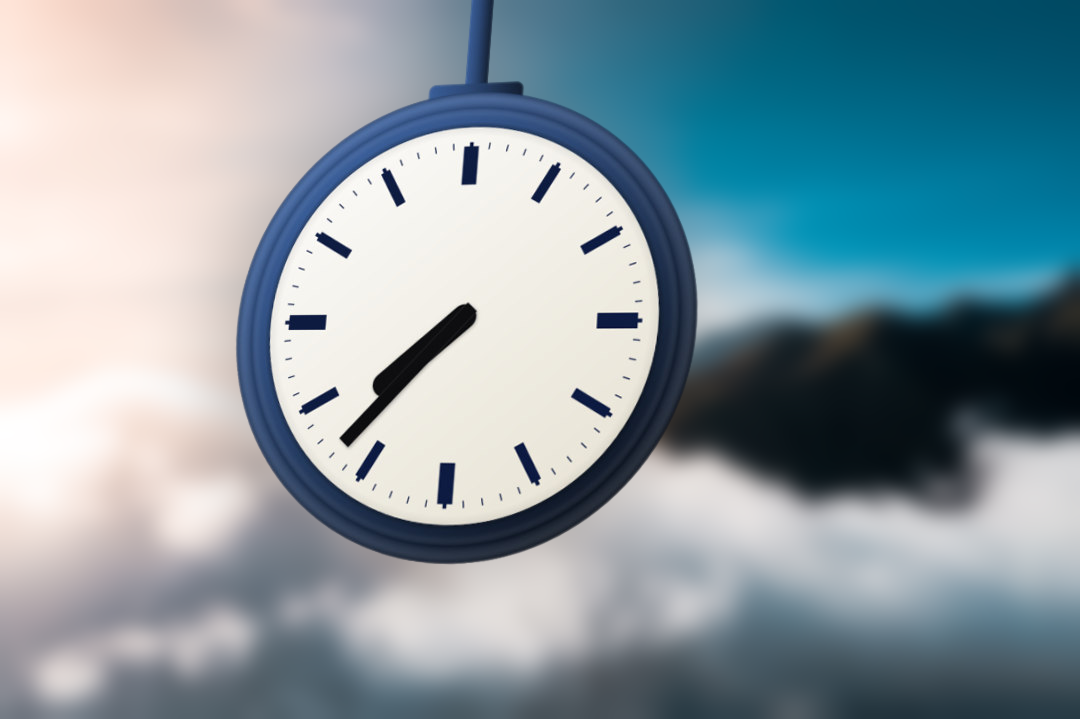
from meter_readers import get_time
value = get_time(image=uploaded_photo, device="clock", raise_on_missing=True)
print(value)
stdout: 7:37
